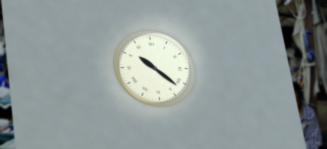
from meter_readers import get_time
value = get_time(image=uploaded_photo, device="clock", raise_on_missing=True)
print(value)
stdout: 10:22
